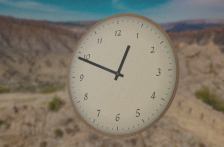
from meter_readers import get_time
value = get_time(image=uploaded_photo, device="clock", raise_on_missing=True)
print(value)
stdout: 12:49
